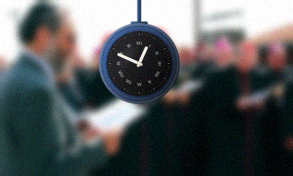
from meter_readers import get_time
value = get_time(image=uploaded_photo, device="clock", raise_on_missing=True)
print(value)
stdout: 12:49
